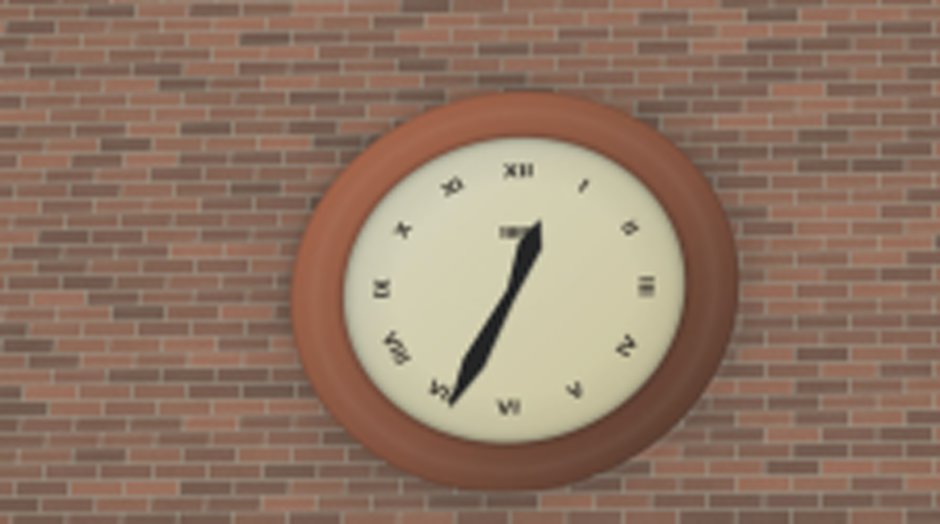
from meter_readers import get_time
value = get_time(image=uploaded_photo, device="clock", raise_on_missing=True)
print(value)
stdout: 12:34
